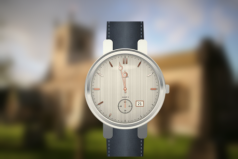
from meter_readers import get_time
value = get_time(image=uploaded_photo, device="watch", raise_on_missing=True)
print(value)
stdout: 11:58
